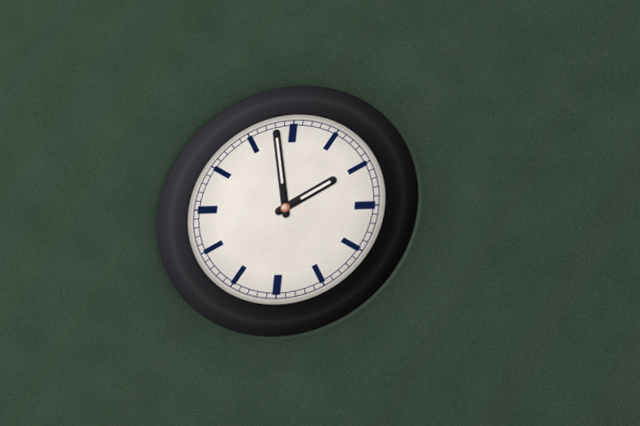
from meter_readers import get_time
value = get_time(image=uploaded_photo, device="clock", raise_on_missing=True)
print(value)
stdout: 1:58
